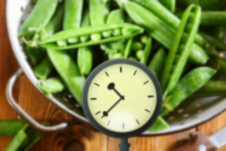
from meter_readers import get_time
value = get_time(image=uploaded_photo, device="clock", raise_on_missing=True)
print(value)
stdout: 10:38
